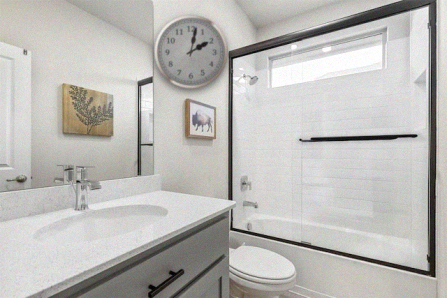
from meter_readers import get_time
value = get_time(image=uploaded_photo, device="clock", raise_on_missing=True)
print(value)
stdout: 2:02
